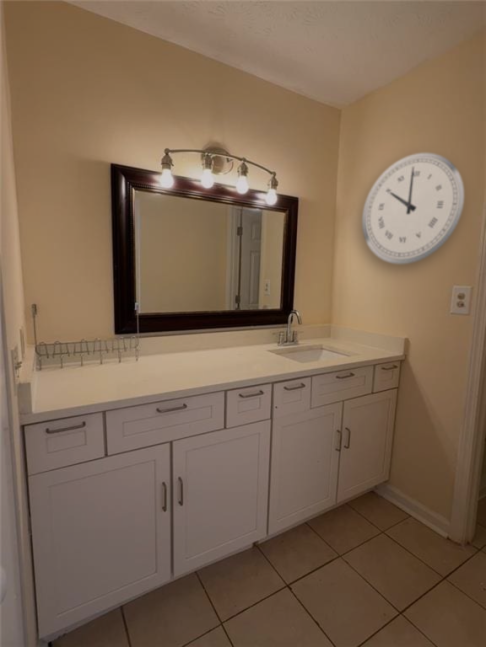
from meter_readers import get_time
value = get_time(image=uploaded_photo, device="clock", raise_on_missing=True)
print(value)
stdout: 9:59
